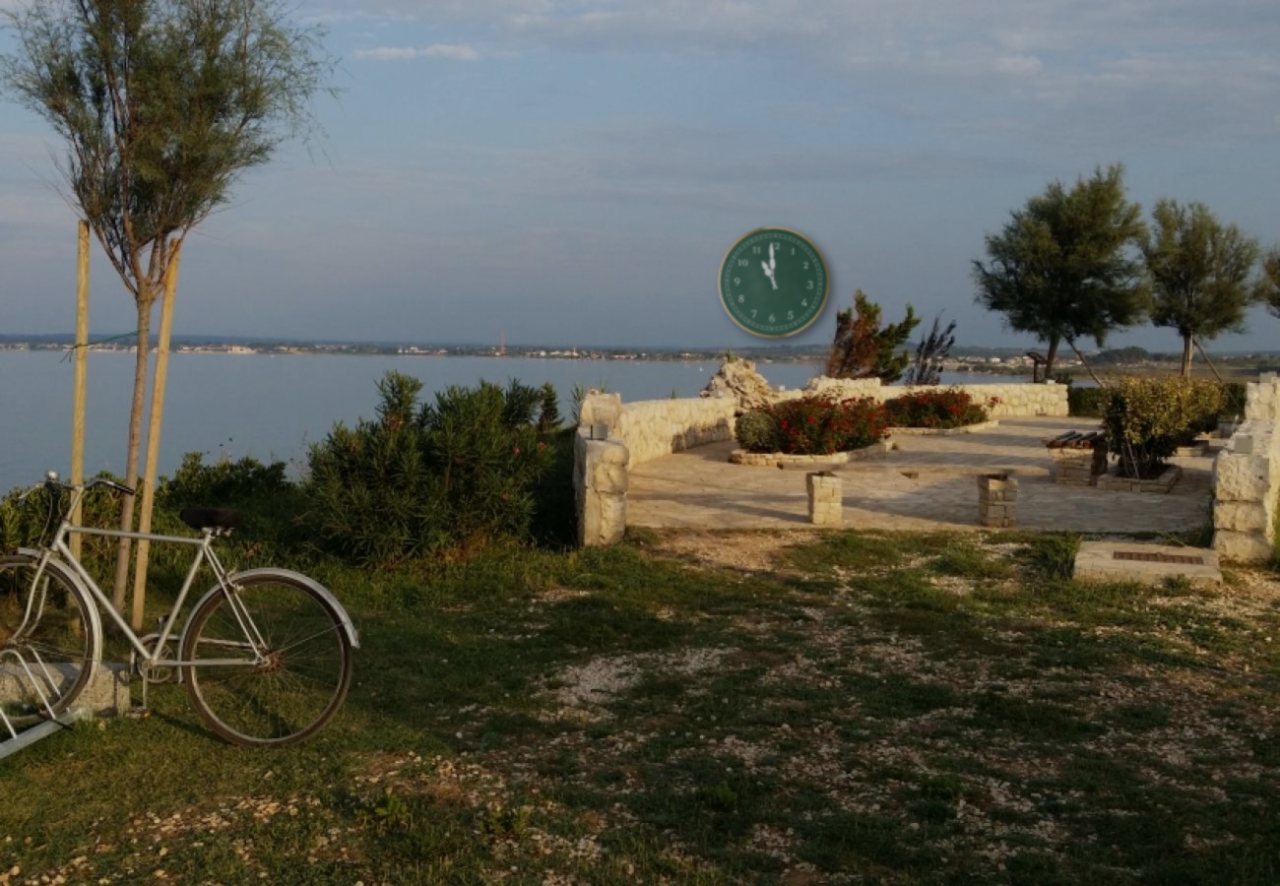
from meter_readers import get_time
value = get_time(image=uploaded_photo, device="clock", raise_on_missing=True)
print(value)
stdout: 10:59
